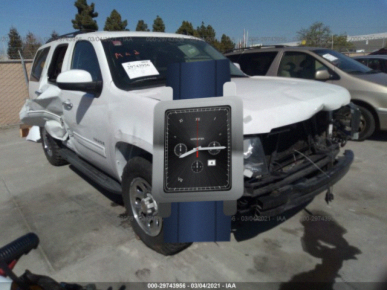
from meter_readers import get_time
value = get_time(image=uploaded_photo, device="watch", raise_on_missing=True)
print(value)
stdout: 8:15
